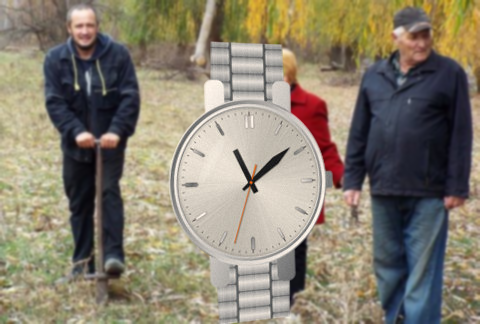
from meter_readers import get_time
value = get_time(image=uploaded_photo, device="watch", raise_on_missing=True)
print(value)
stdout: 11:08:33
